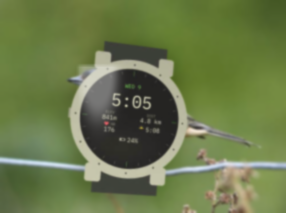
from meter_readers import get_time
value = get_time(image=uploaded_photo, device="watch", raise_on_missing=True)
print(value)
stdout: 5:05
